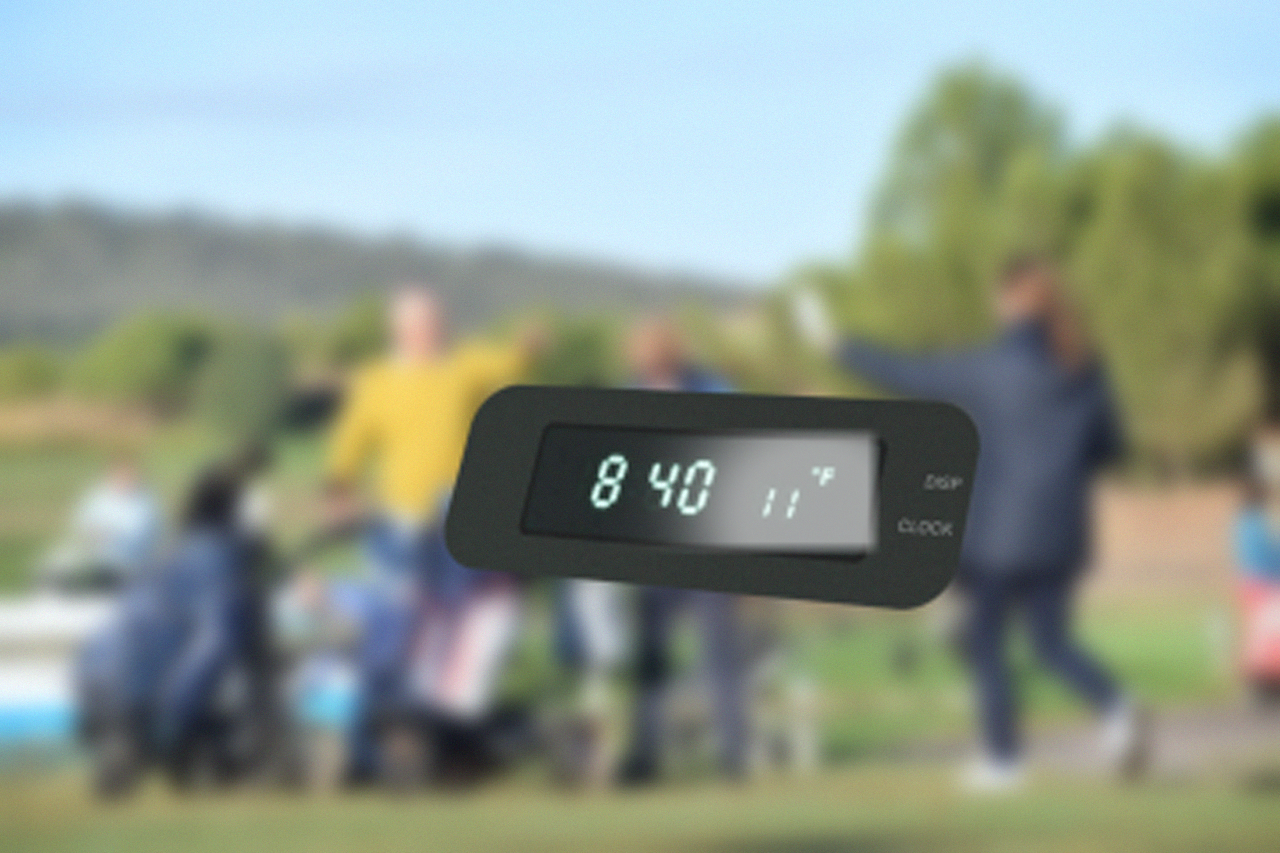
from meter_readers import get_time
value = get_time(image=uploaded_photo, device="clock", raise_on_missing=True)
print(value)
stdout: 8:40
